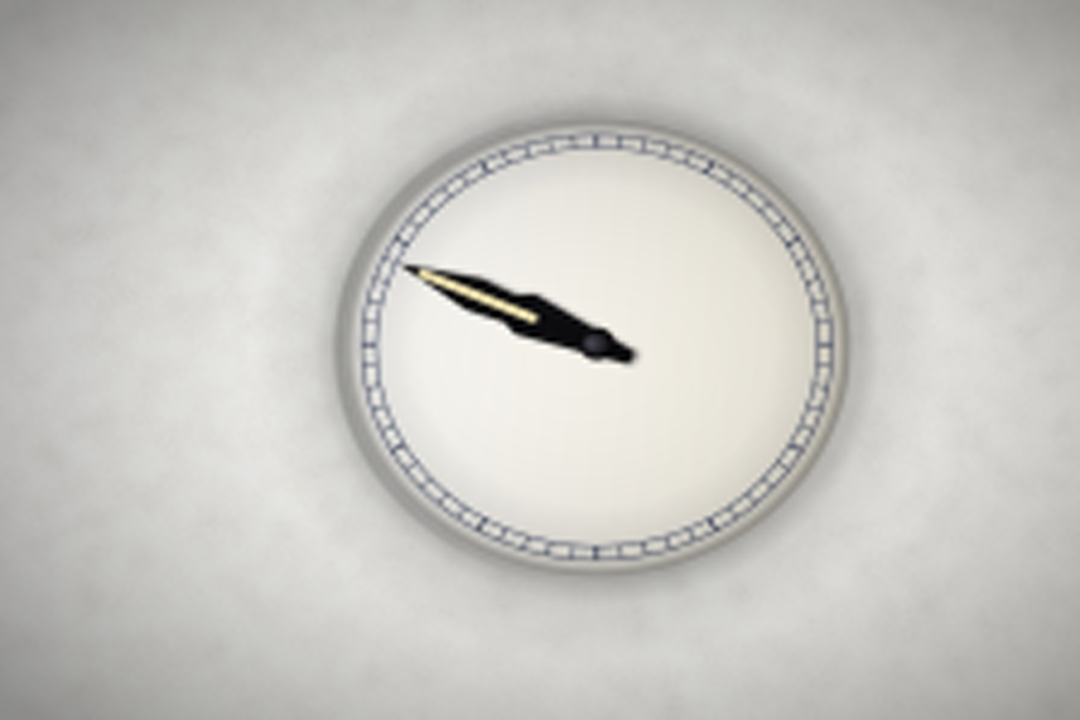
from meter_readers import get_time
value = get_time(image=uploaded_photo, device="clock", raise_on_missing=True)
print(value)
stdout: 9:49
